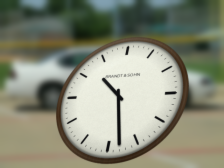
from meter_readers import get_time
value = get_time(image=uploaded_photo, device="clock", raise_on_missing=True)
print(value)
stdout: 10:28
